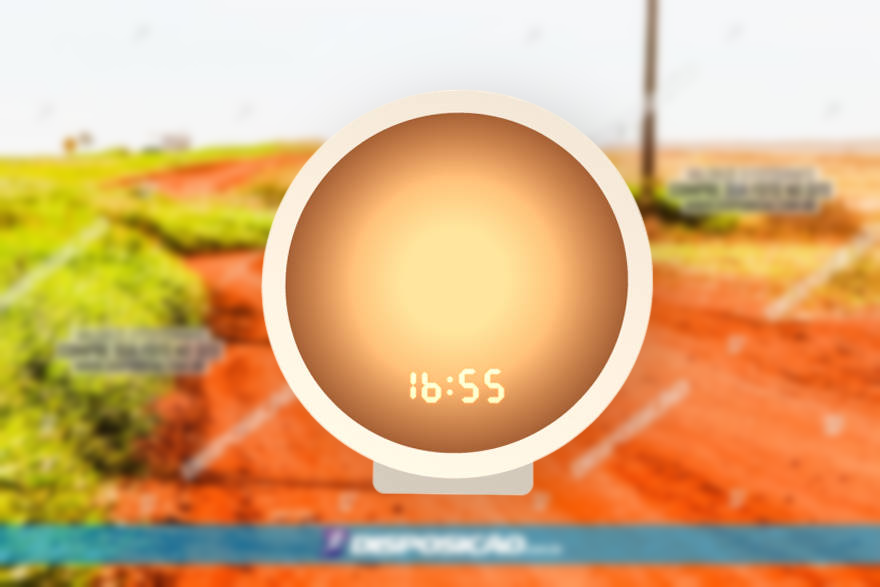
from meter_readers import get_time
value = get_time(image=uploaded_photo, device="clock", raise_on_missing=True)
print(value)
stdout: 16:55
